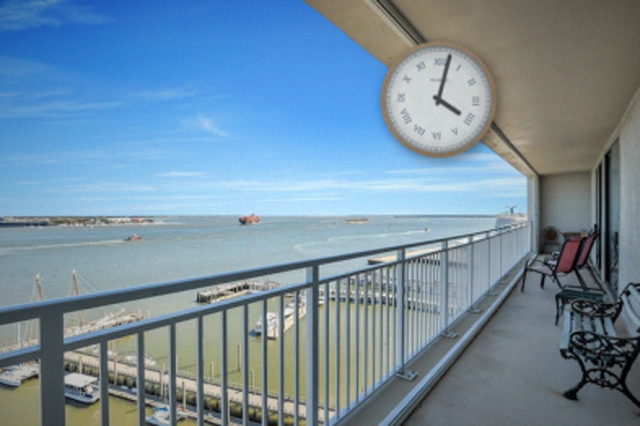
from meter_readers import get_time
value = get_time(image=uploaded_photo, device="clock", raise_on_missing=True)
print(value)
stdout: 4:02
